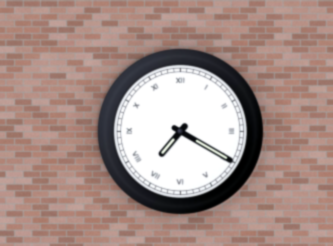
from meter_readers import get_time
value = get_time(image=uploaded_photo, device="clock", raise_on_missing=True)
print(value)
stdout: 7:20
